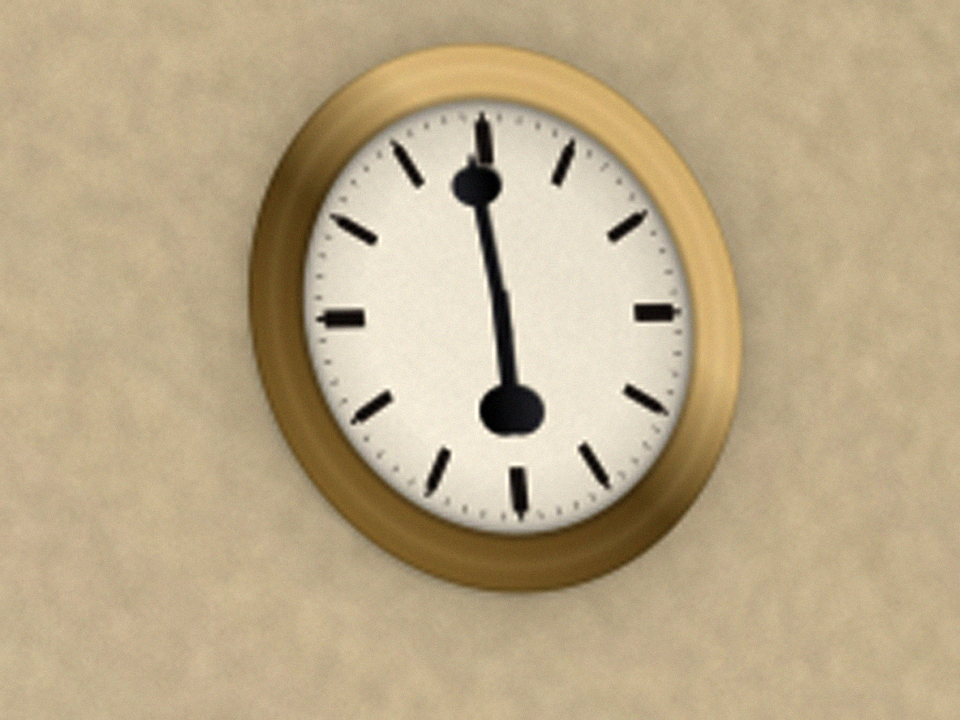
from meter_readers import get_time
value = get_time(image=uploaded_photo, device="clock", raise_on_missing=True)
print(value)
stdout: 5:59
